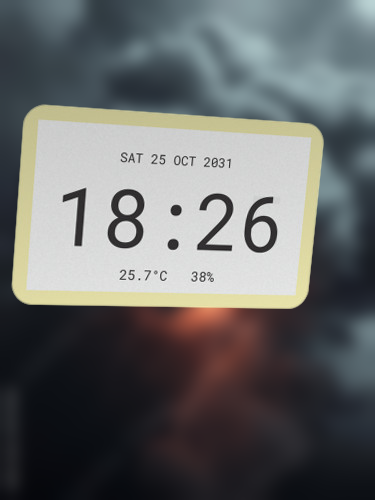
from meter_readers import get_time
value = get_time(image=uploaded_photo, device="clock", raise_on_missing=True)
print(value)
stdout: 18:26
